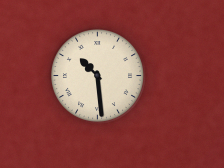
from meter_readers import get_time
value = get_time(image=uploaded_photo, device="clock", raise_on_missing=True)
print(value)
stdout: 10:29
